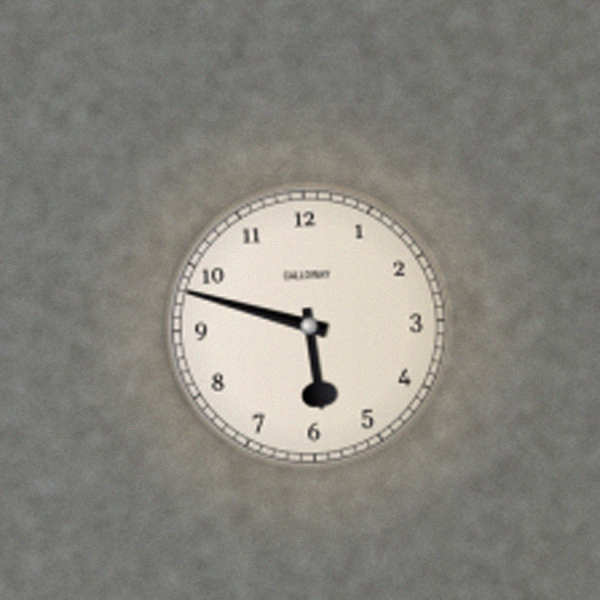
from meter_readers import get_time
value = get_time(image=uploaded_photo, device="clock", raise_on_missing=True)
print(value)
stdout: 5:48
